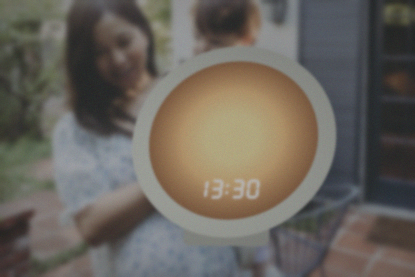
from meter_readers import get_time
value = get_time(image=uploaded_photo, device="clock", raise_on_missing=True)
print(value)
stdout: 13:30
